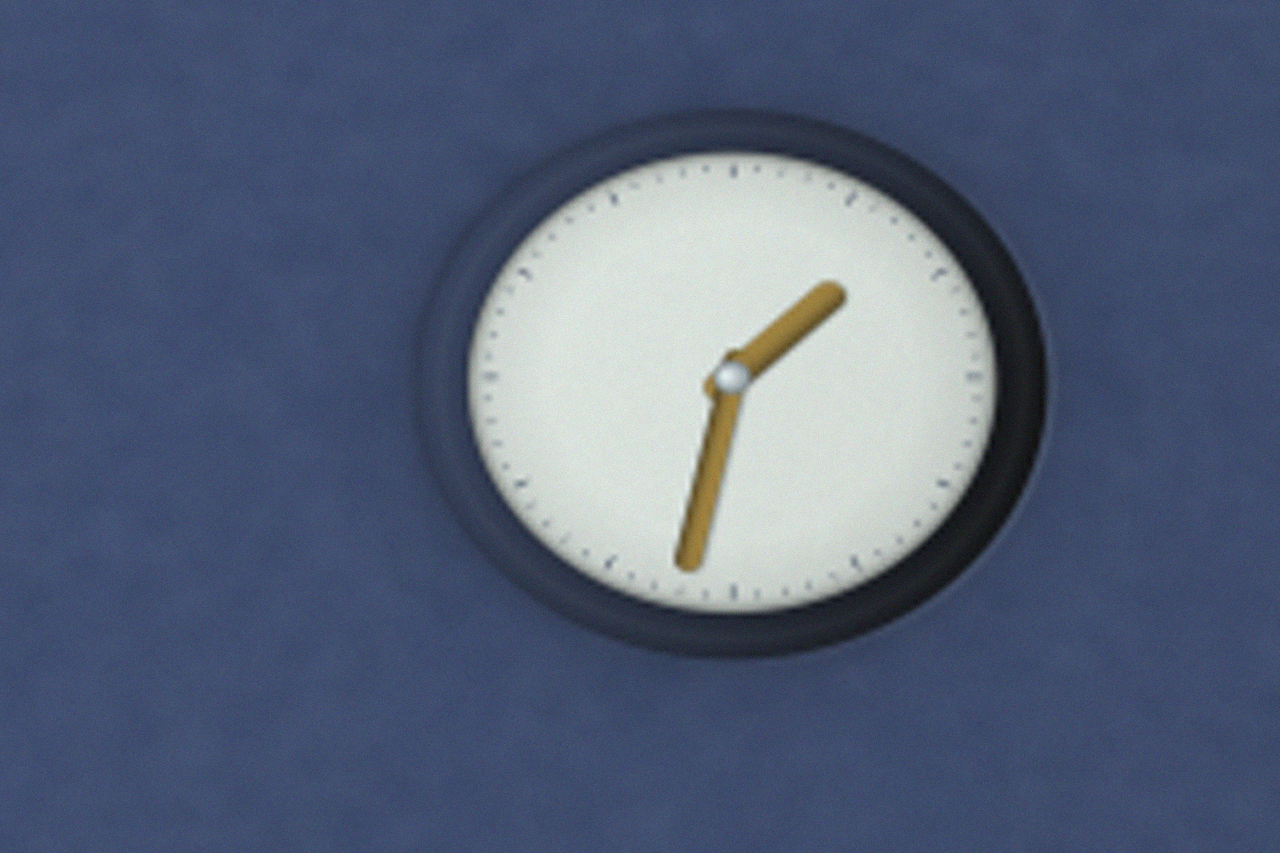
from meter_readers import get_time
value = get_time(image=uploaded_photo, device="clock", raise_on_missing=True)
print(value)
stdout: 1:32
